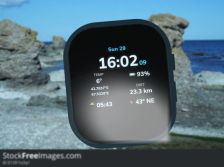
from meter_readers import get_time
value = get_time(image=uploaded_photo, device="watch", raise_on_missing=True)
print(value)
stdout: 16:02
